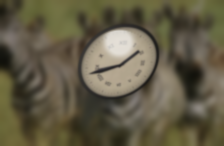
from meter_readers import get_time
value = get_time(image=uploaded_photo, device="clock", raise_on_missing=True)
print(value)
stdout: 1:43
